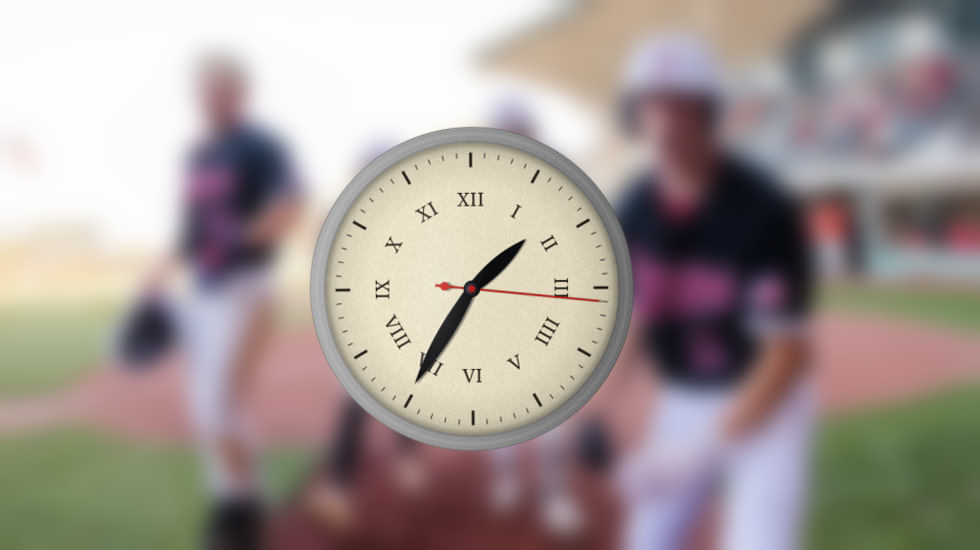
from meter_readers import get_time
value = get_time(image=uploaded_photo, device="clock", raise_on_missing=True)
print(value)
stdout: 1:35:16
